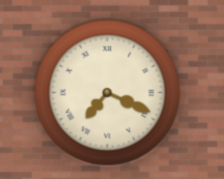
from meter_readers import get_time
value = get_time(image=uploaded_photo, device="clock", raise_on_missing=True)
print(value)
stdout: 7:19
